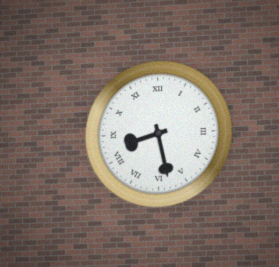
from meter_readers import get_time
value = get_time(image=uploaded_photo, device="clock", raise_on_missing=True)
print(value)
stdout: 8:28
